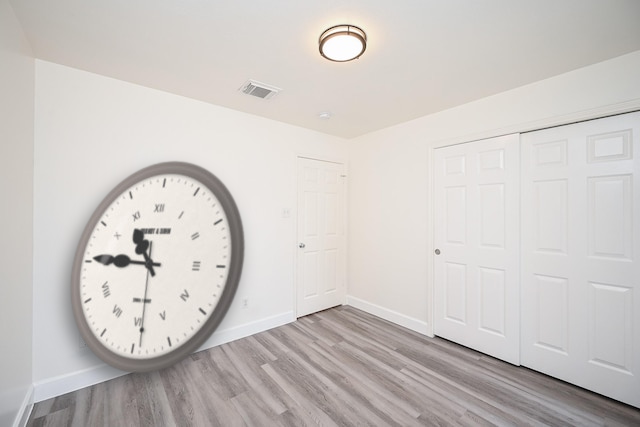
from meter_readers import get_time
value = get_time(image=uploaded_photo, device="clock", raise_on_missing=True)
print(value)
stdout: 10:45:29
